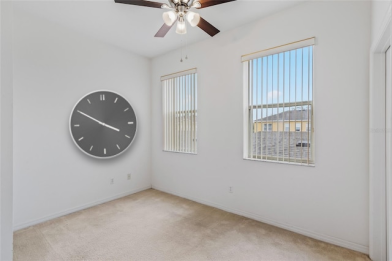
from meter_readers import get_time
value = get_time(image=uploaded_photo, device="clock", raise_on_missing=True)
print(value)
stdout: 3:50
